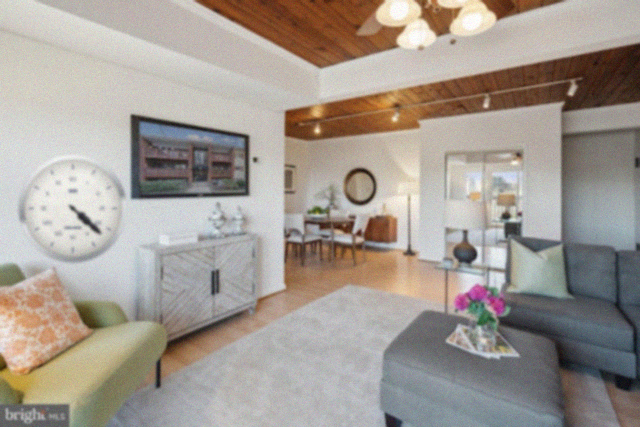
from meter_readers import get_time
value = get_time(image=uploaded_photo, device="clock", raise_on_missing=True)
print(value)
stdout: 4:22
